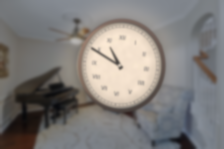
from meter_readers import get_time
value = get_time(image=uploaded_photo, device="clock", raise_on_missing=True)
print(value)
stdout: 10:49
